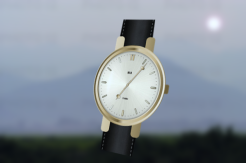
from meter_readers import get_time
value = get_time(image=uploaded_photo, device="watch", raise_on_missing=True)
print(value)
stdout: 7:06
